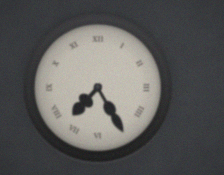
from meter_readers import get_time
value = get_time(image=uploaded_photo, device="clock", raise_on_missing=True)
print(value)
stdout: 7:25
